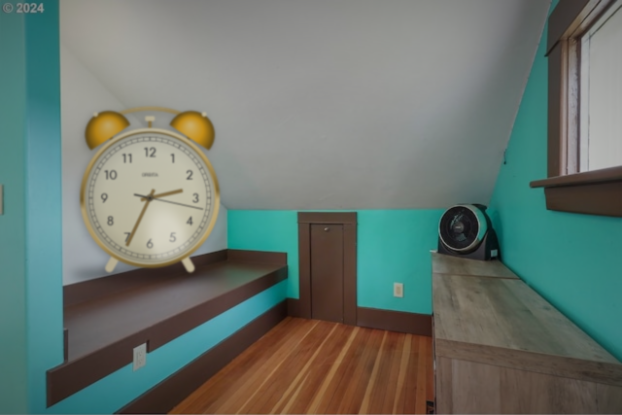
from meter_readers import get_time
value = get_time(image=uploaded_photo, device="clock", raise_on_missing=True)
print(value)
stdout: 2:34:17
